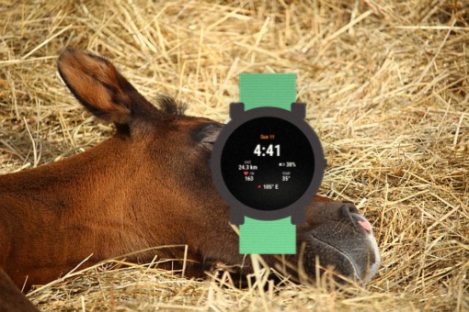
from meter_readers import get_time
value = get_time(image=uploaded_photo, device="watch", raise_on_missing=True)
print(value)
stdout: 4:41
